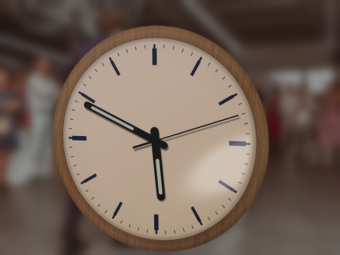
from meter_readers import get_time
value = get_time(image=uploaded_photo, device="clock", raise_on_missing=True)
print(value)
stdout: 5:49:12
